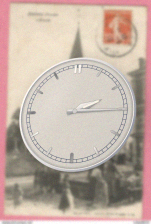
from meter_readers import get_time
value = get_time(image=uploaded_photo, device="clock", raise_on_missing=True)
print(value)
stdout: 2:15
